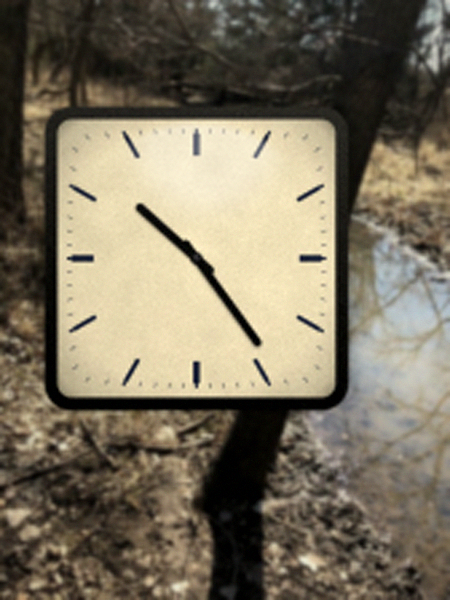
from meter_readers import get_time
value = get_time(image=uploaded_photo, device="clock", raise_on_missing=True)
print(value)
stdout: 10:24
